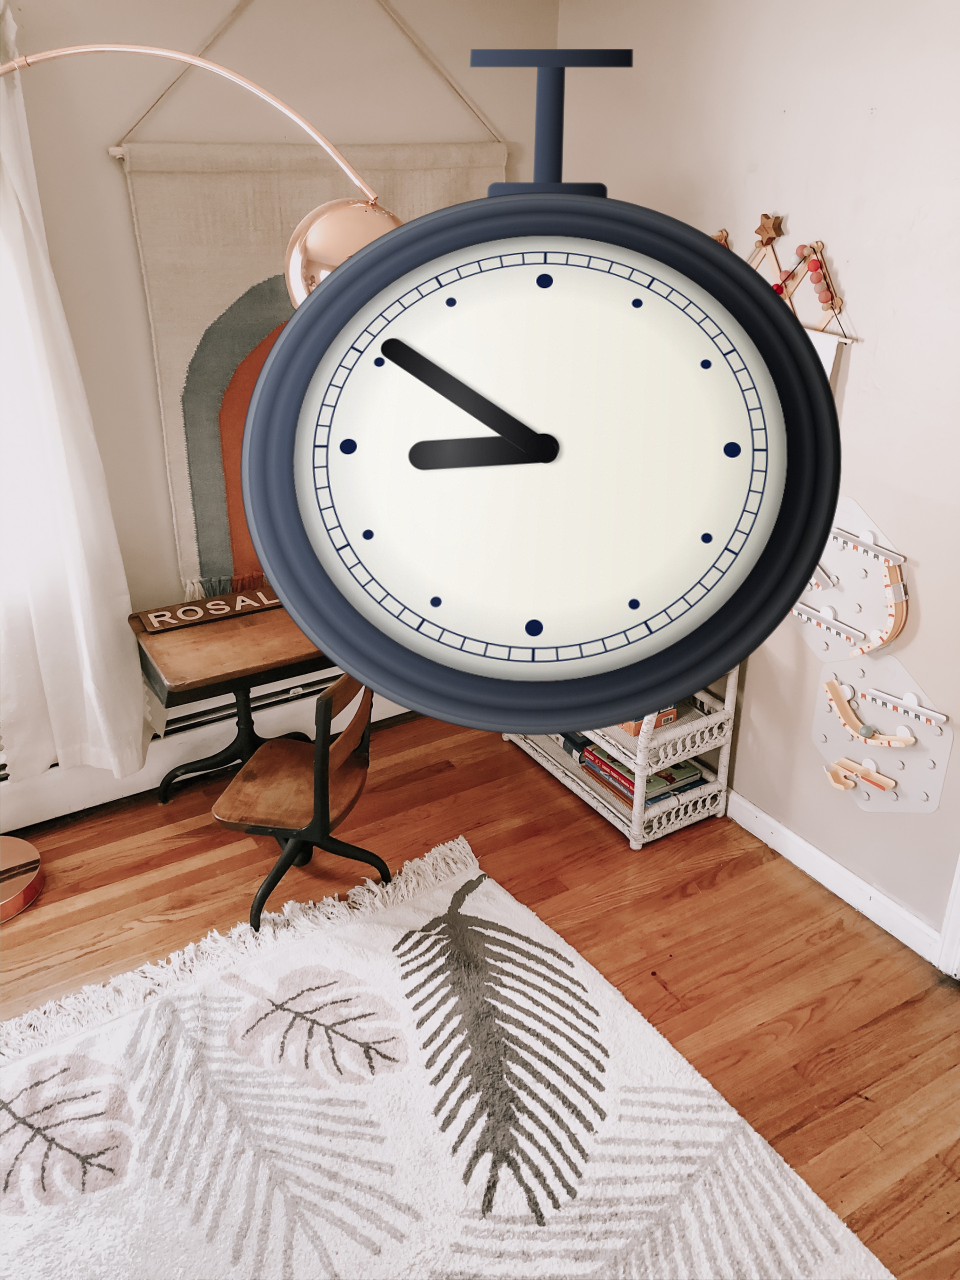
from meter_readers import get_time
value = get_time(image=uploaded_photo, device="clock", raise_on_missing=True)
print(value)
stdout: 8:51
